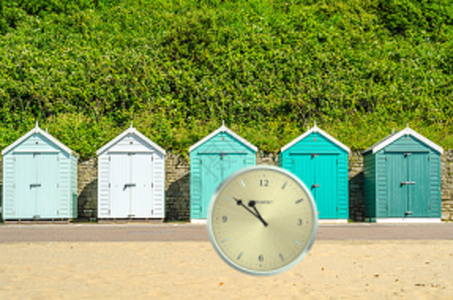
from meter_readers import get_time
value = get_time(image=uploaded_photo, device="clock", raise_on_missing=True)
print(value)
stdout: 10:51
